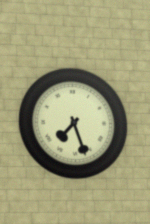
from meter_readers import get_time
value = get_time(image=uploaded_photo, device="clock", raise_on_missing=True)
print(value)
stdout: 7:27
